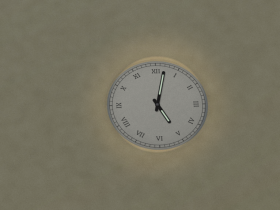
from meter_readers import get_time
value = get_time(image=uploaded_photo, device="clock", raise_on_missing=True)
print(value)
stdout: 5:02
